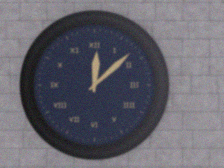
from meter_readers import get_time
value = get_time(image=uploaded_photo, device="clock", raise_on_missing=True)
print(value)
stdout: 12:08
